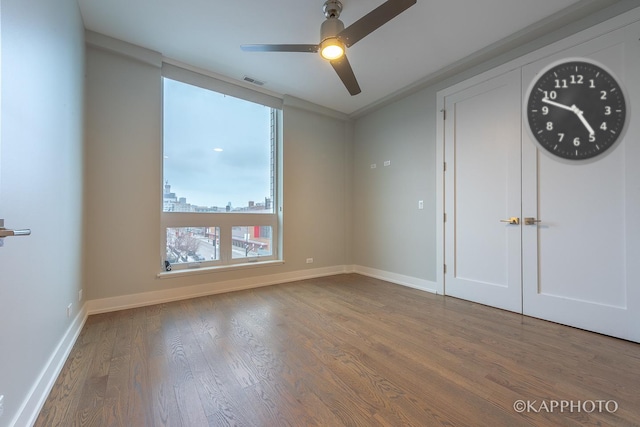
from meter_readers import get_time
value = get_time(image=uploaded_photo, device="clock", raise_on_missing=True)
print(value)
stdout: 4:48
